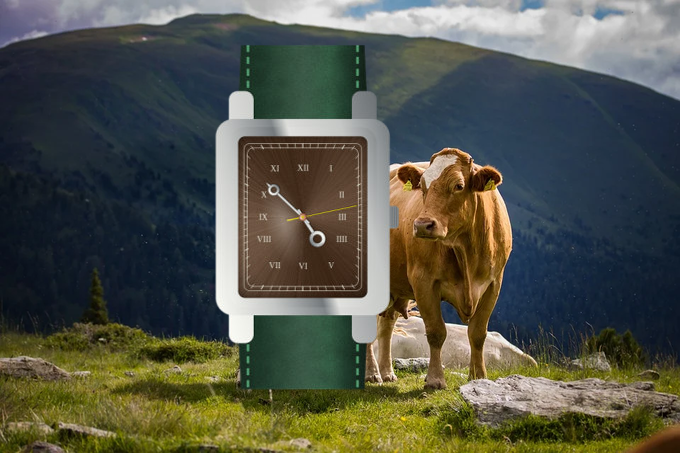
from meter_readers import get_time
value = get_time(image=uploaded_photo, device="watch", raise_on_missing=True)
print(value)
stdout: 4:52:13
